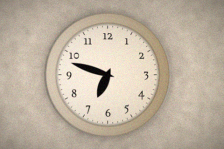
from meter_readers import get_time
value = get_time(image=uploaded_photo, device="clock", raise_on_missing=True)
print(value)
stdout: 6:48
